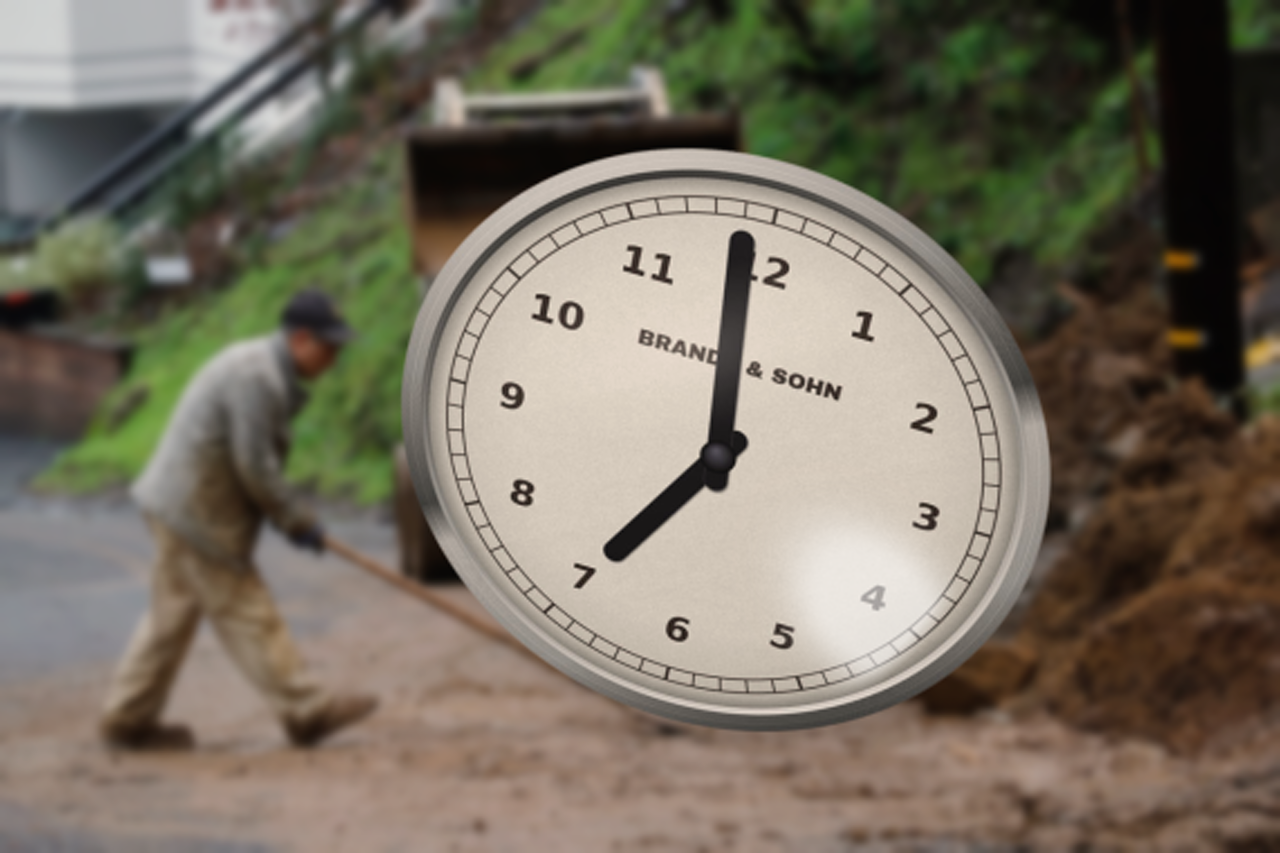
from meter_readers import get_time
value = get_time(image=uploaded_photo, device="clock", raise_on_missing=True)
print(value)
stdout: 6:59
